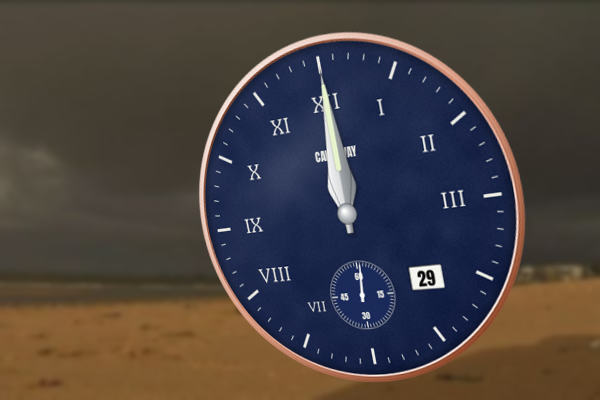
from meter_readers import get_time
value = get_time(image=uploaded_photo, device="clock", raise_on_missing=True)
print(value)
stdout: 12:00:01
